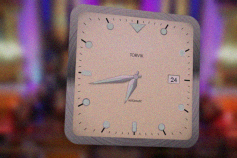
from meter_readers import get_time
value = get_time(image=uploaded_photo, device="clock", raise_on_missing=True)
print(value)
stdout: 6:43
